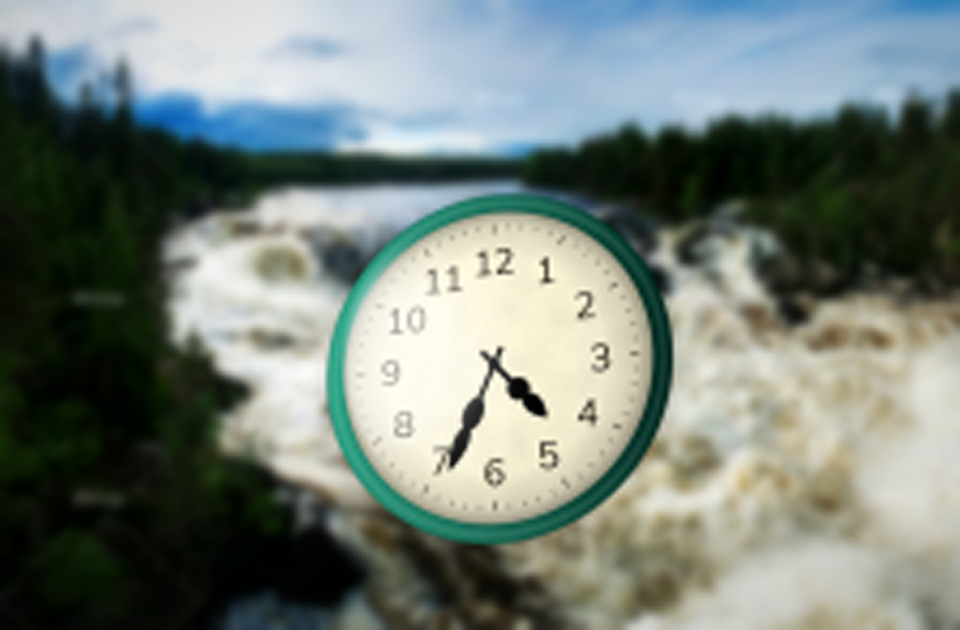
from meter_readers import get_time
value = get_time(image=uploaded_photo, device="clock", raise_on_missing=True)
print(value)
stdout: 4:34
